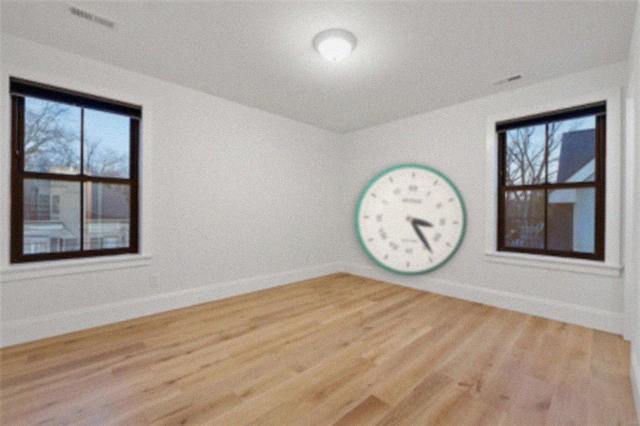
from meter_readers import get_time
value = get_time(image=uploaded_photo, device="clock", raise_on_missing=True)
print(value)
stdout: 3:24
